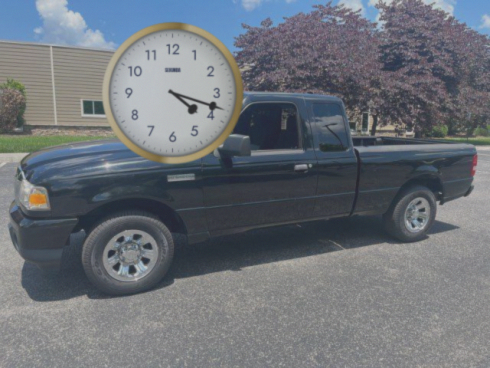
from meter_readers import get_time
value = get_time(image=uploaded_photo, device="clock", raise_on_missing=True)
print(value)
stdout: 4:18
